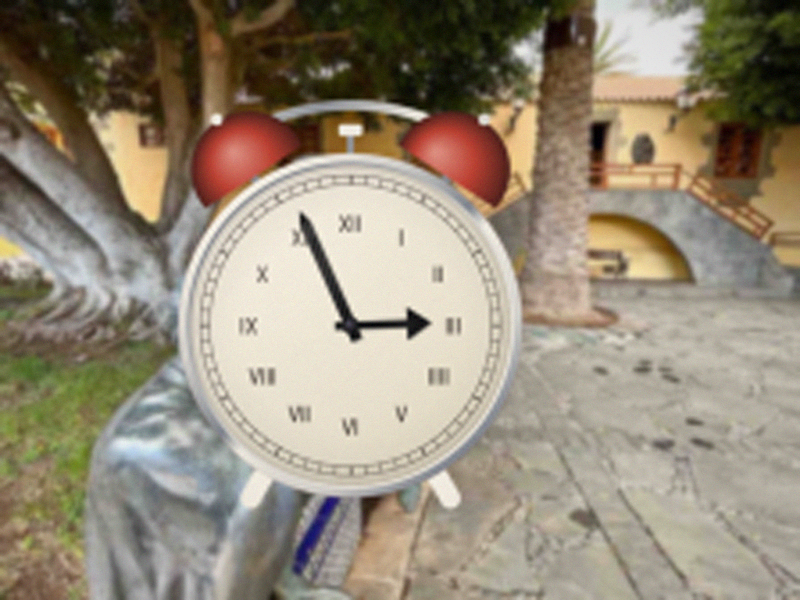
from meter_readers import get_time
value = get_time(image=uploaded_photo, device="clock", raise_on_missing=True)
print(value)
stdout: 2:56
